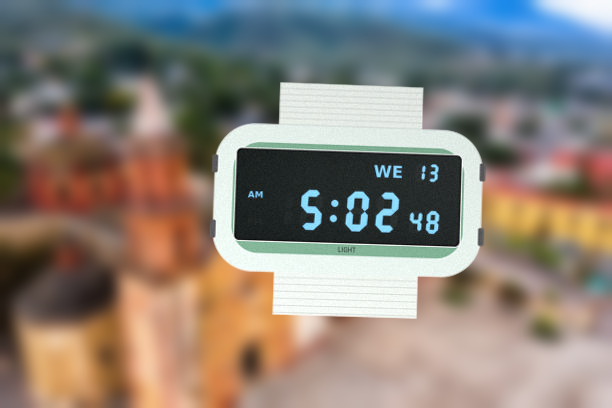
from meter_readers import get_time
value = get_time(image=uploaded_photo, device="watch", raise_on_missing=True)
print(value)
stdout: 5:02:48
